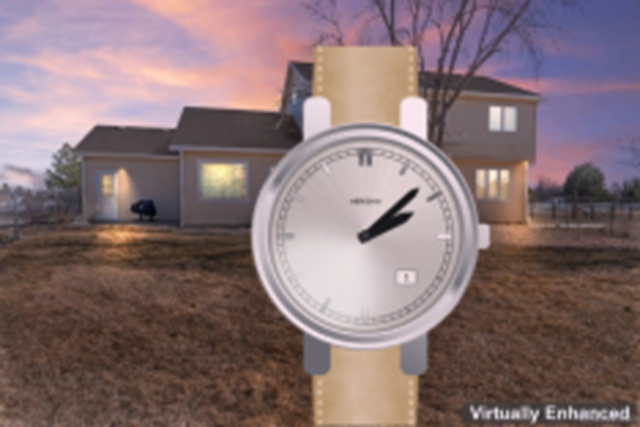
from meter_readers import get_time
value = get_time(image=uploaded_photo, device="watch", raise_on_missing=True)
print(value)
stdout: 2:08
